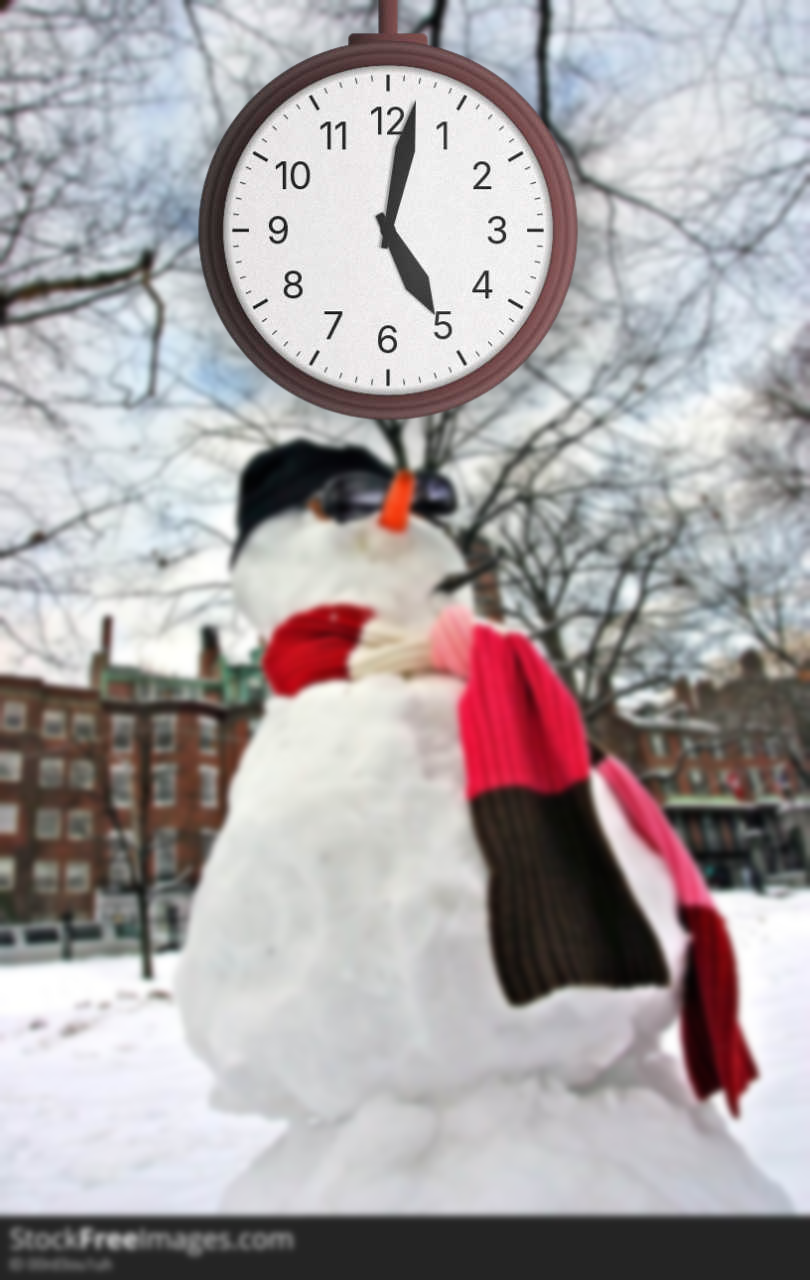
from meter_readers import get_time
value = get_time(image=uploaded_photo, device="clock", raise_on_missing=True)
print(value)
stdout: 5:02
